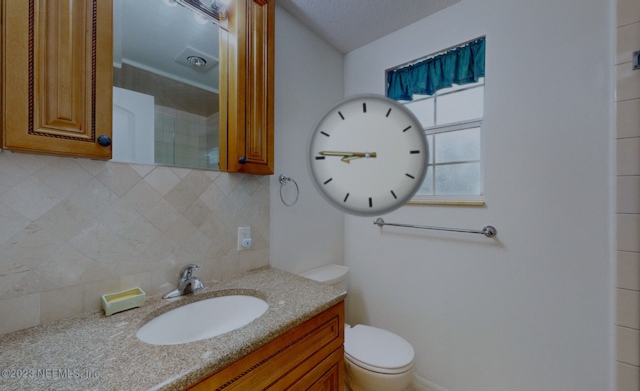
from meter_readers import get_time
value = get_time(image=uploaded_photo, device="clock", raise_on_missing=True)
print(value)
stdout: 8:46
